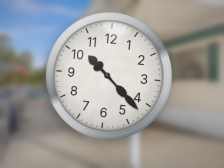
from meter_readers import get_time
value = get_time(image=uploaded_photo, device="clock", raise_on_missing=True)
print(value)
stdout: 10:22
